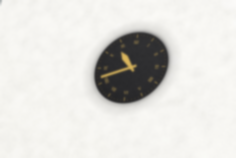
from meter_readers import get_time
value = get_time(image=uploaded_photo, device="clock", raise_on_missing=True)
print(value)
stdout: 10:42
